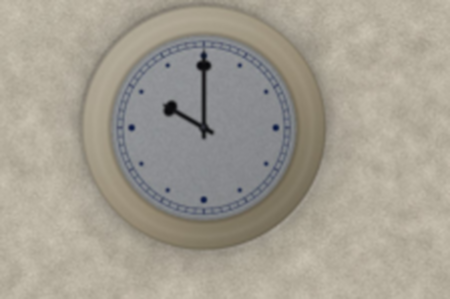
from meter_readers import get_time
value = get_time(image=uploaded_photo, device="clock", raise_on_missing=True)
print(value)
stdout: 10:00
